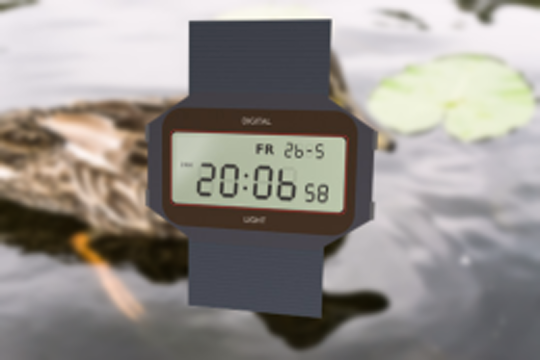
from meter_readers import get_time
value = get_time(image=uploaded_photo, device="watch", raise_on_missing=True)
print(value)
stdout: 20:06:58
